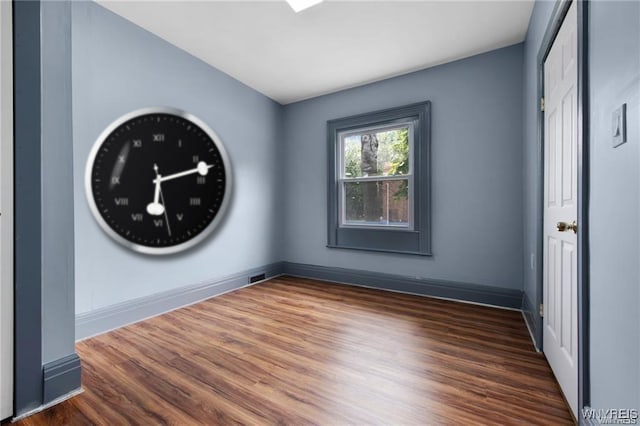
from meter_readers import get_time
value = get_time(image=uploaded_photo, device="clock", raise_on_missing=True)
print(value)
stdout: 6:12:28
